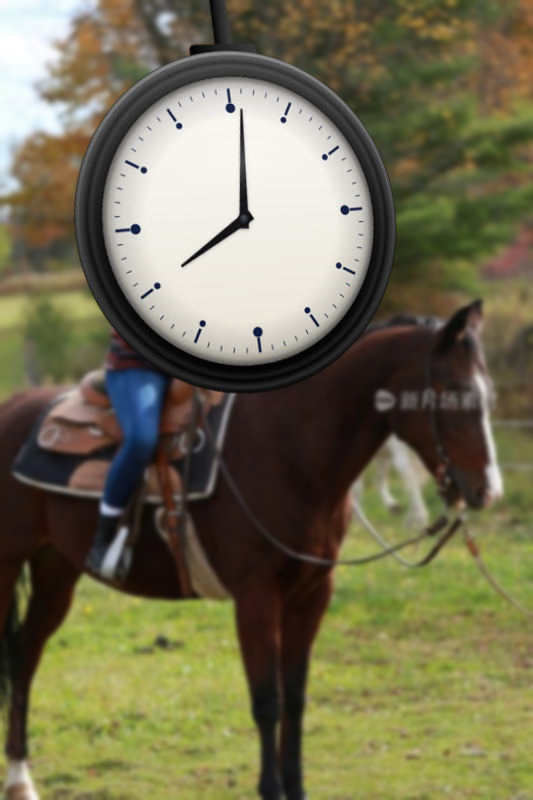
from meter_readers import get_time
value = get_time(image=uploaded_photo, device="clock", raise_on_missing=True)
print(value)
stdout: 8:01
